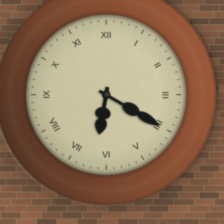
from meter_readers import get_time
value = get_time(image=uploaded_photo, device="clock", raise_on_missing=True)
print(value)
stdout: 6:20
